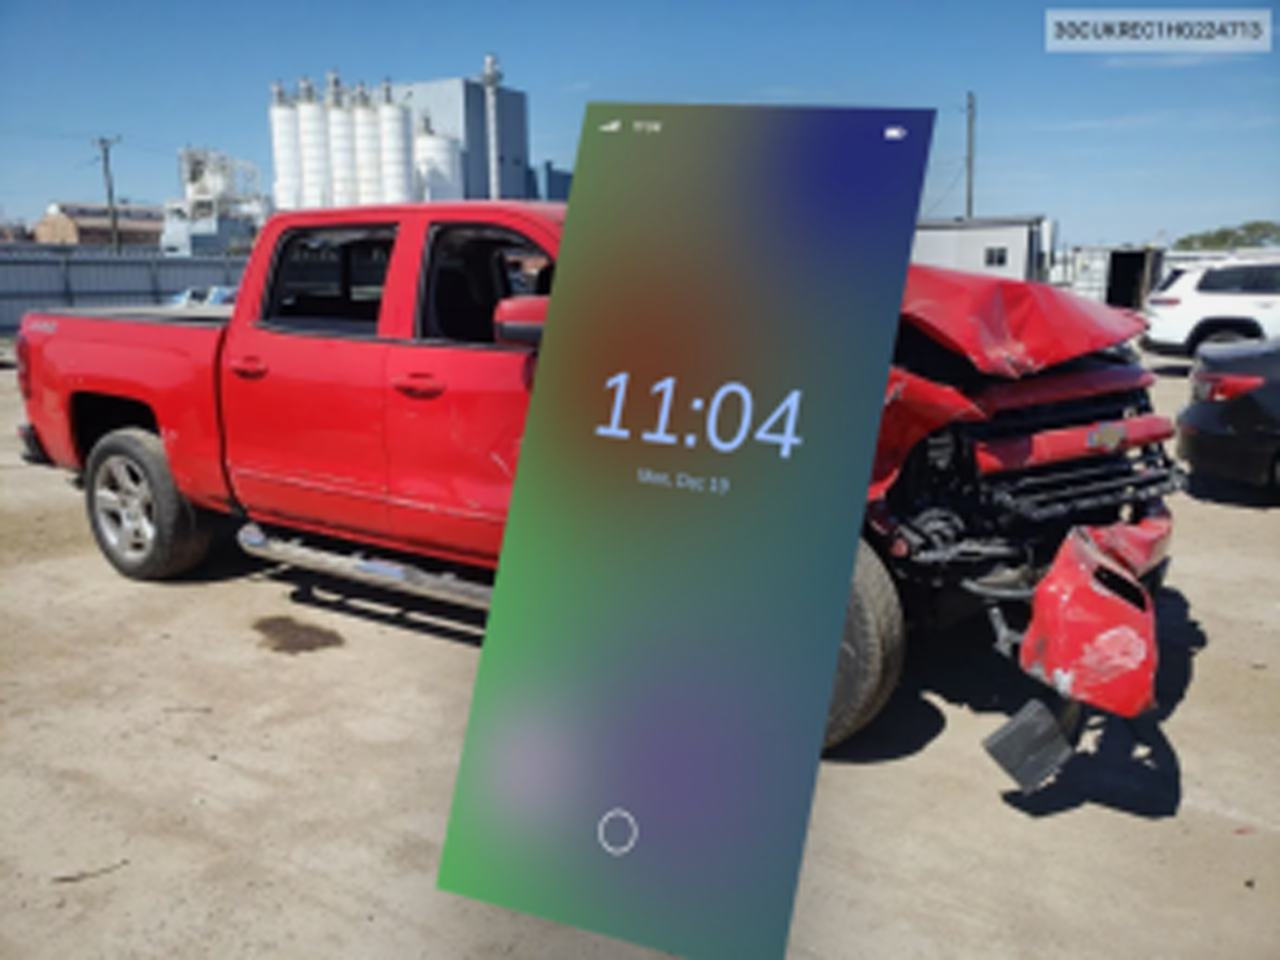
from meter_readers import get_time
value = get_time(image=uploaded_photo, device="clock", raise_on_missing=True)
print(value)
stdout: 11:04
